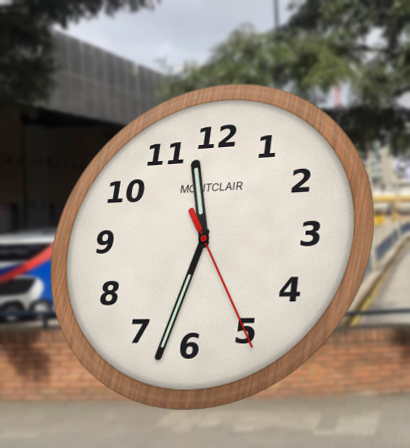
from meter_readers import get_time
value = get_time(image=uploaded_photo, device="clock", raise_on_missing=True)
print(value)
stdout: 11:32:25
